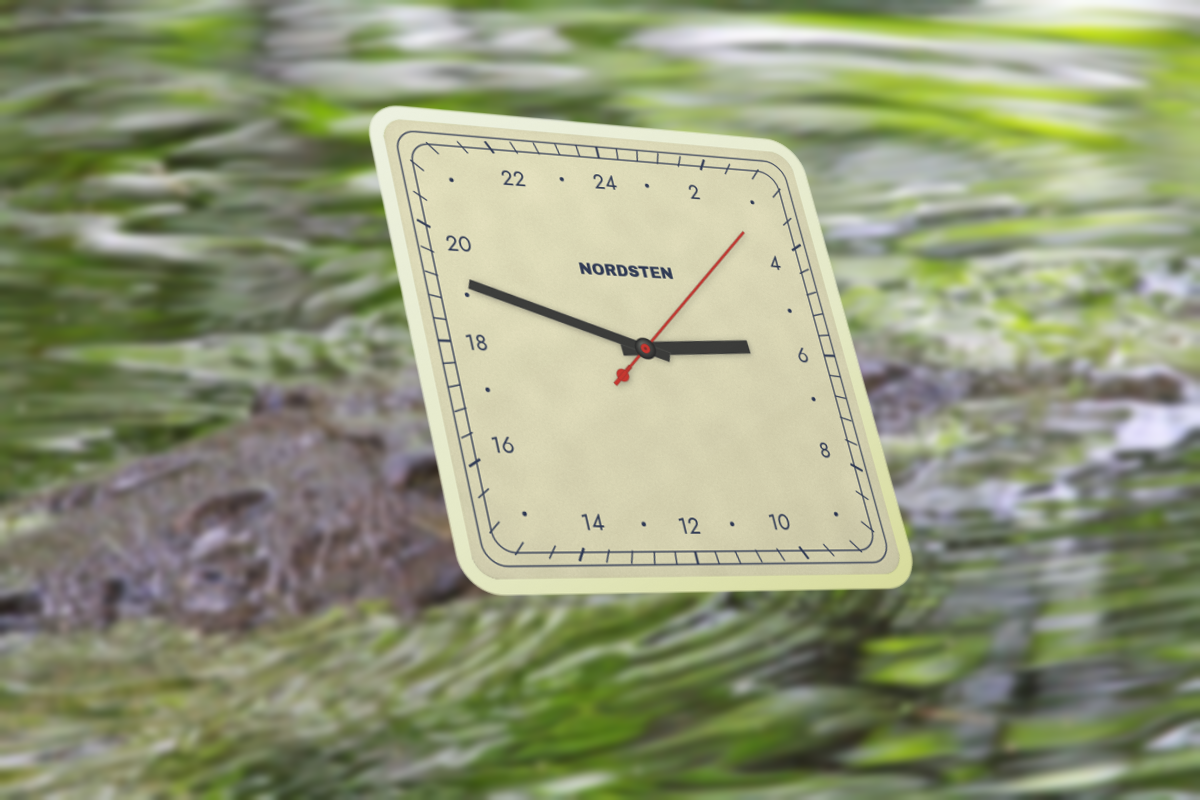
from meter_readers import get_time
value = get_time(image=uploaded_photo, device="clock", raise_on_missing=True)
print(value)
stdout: 5:48:08
